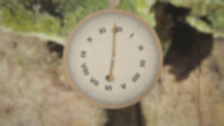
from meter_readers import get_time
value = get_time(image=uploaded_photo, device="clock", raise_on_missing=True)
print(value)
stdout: 5:59
